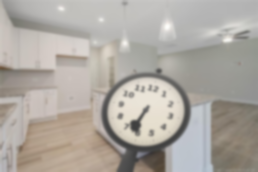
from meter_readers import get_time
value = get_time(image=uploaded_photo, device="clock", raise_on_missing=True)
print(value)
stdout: 6:32
